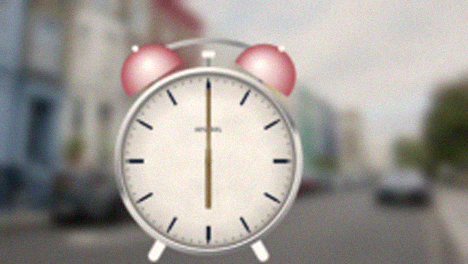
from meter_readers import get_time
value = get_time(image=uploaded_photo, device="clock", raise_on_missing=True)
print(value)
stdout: 6:00
